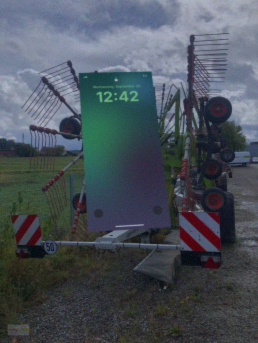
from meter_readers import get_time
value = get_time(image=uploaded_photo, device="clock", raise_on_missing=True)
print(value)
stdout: 12:42
